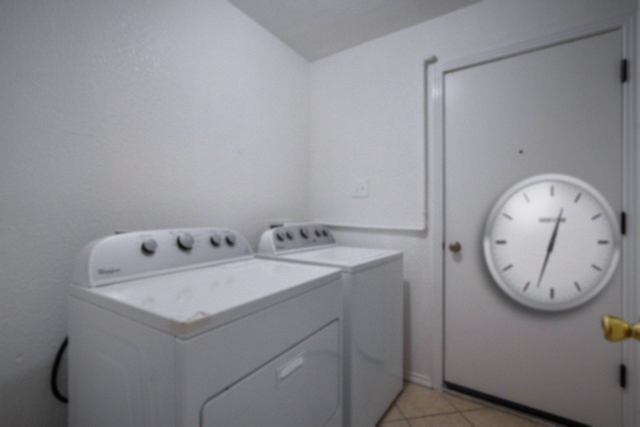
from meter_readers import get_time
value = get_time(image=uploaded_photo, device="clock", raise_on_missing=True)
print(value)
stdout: 12:33
